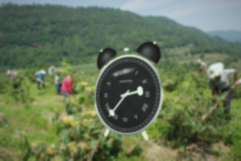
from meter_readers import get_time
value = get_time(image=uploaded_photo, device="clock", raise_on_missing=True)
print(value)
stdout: 2:37
